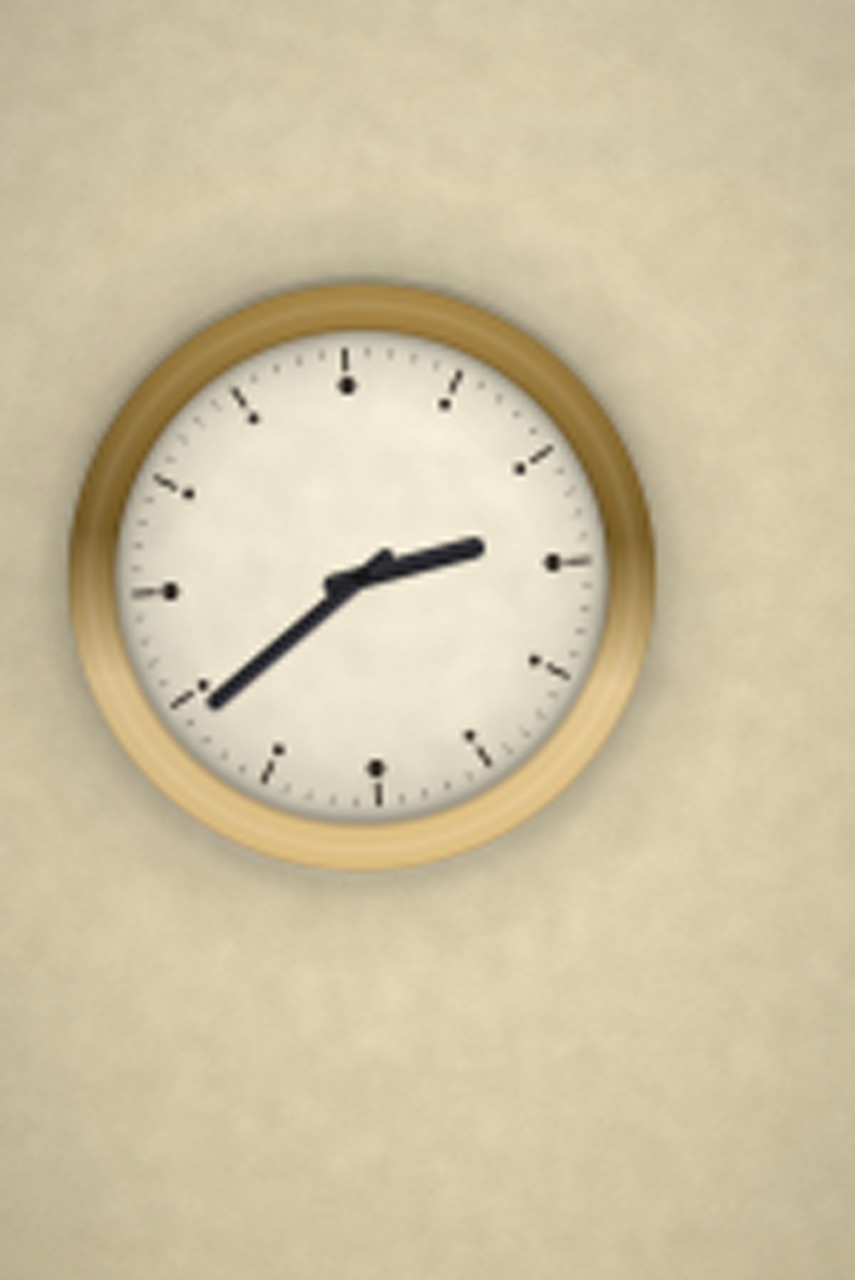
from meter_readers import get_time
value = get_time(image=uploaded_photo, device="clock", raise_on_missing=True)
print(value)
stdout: 2:39
